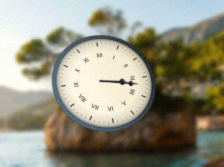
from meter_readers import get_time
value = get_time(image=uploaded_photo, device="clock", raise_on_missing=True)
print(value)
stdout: 3:17
